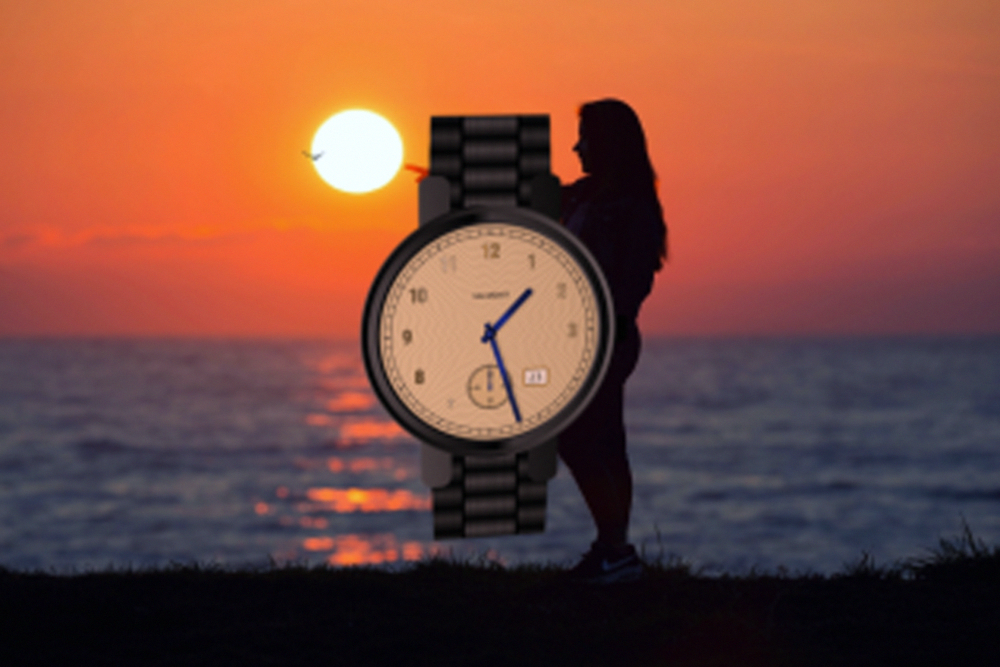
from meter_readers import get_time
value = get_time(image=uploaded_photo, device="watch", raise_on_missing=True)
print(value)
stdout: 1:27
